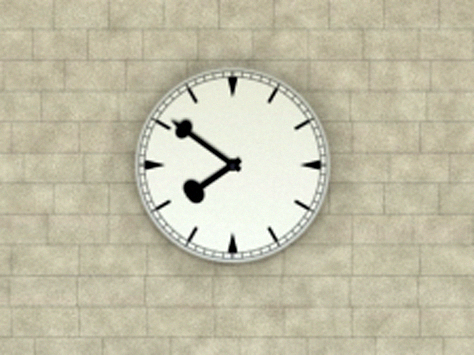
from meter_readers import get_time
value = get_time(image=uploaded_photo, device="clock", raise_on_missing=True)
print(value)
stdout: 7:51
